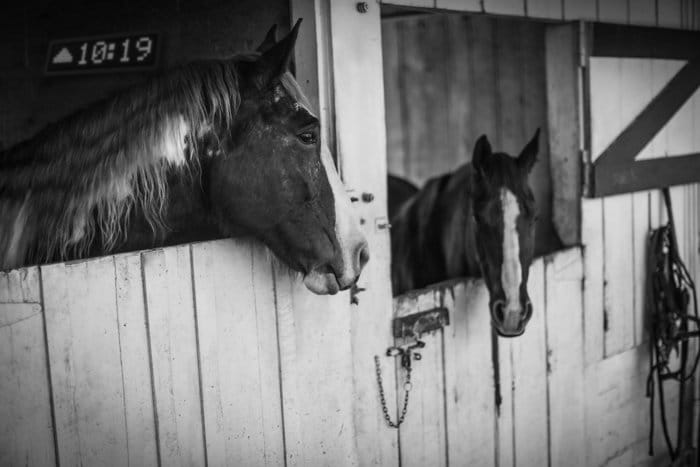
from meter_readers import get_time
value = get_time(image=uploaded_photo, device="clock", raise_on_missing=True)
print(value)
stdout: 10:19
